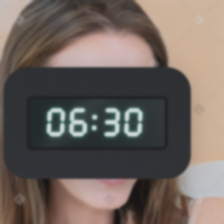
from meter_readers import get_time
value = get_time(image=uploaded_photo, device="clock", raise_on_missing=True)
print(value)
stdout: 6:30
